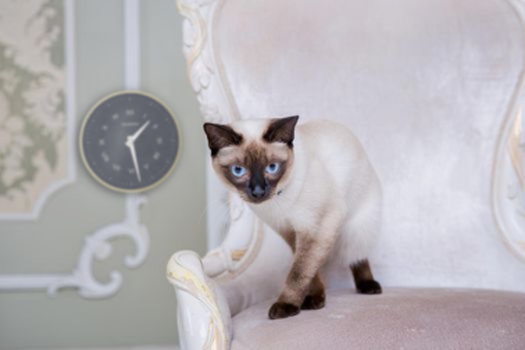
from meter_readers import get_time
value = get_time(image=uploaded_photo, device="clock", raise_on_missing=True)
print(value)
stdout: 1:28
